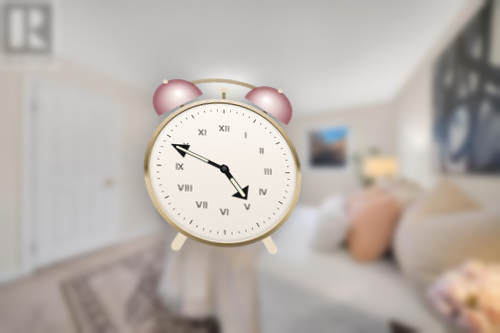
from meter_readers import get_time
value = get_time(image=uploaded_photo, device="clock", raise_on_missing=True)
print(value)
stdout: 4:49
